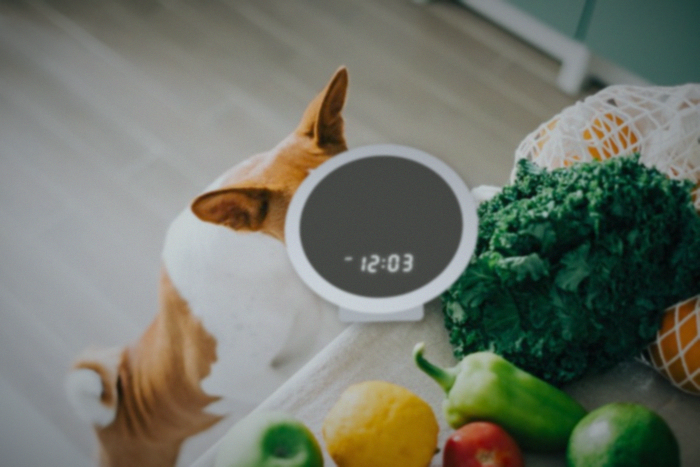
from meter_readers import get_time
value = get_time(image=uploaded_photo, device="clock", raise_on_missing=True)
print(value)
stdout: 12:03
